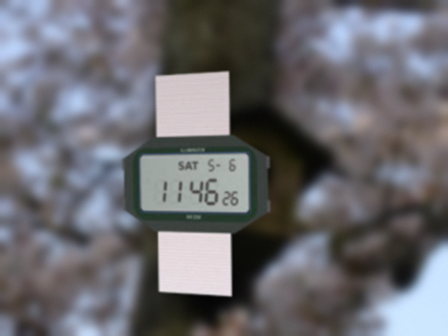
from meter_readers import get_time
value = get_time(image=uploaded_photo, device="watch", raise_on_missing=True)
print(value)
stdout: 11:46:26
